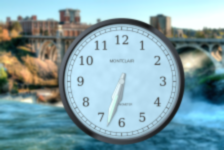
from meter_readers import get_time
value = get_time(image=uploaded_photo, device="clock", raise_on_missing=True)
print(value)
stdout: 6:33
